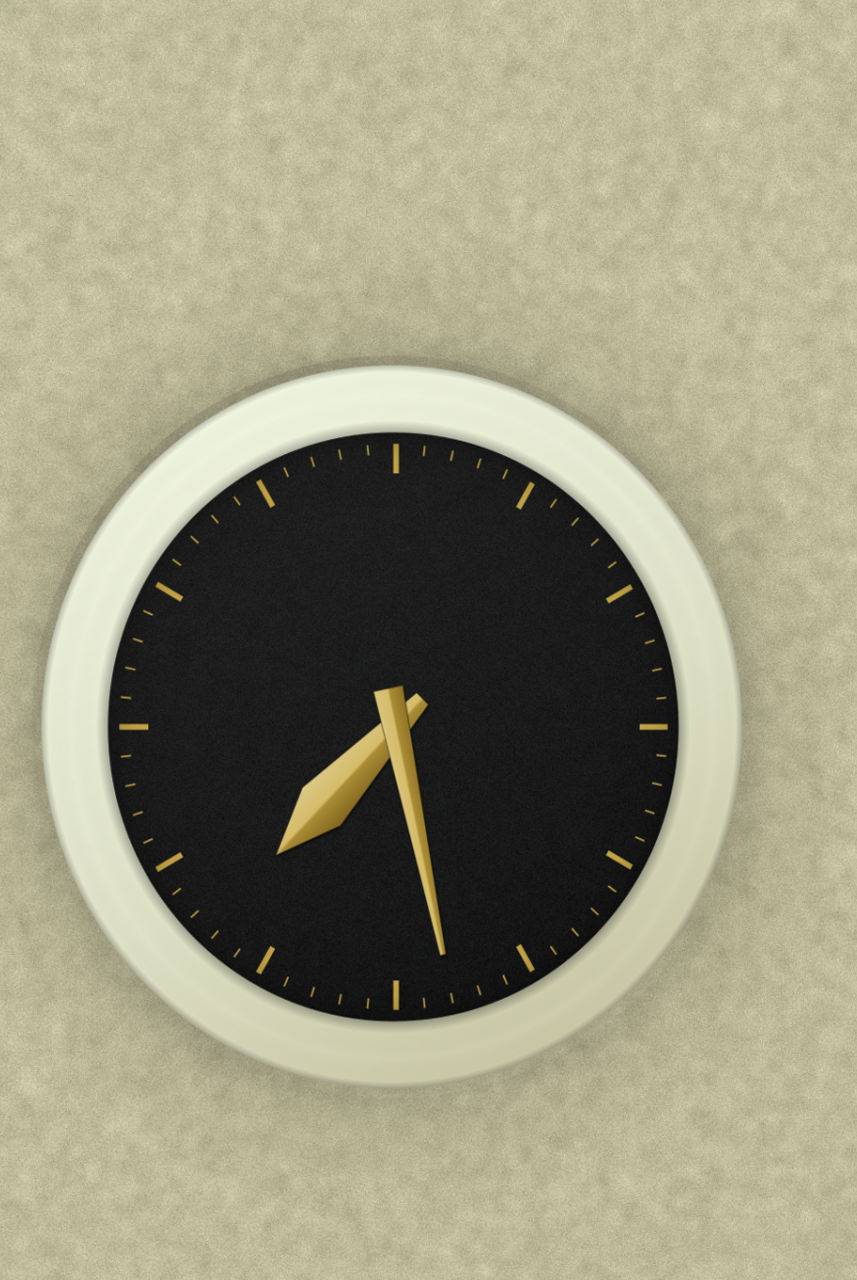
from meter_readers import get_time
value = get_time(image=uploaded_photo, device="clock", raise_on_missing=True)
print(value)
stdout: 7:28
